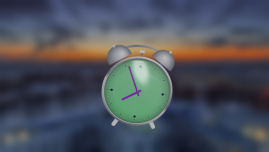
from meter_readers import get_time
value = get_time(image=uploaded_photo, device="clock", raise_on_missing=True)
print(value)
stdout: 7:56
